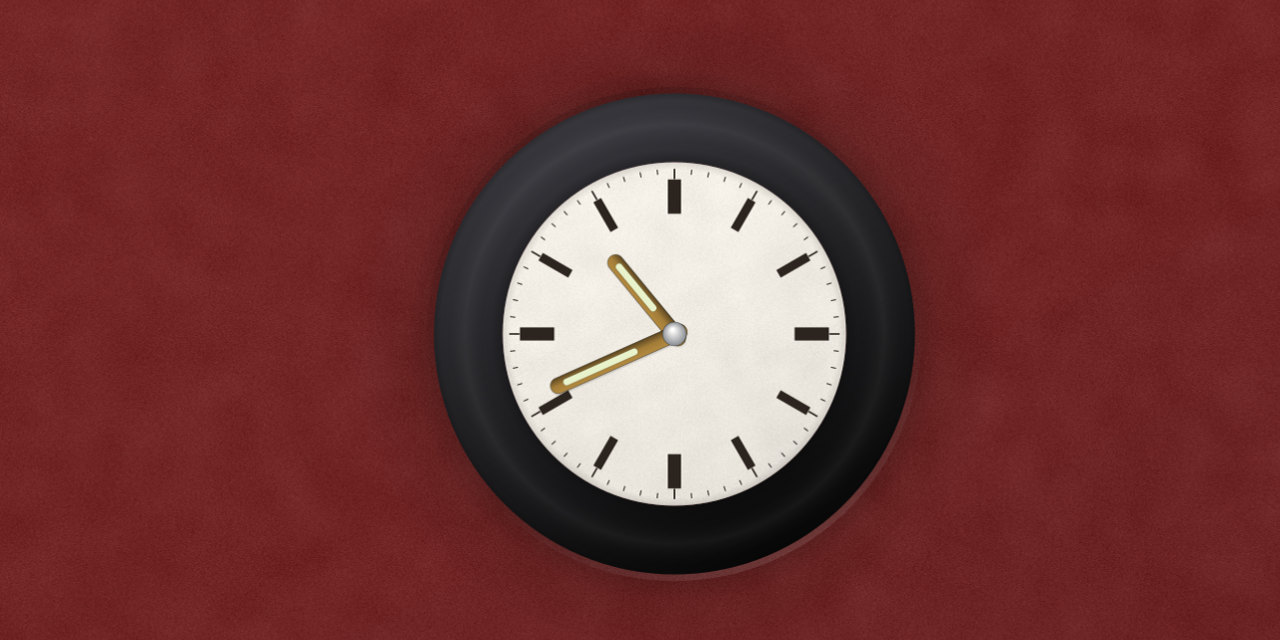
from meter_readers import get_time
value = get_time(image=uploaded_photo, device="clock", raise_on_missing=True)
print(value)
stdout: 10:41
